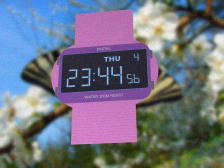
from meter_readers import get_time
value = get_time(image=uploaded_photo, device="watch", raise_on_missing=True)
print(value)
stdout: 23:44:56
